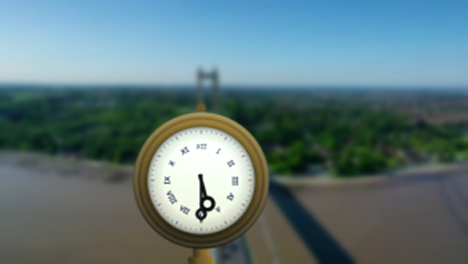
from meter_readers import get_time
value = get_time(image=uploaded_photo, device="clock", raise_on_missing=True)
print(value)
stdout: 5:30
